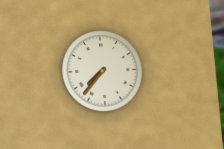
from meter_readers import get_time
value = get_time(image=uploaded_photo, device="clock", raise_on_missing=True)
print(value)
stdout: 7:37
